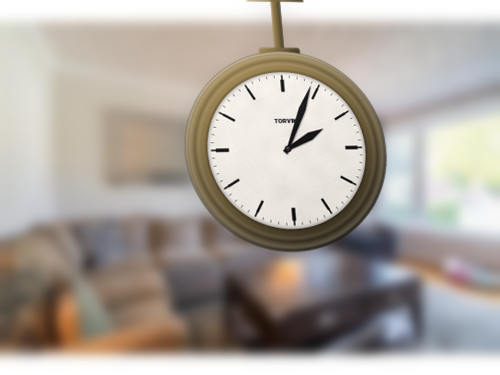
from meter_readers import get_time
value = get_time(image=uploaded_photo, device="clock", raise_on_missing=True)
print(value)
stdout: 2:04
